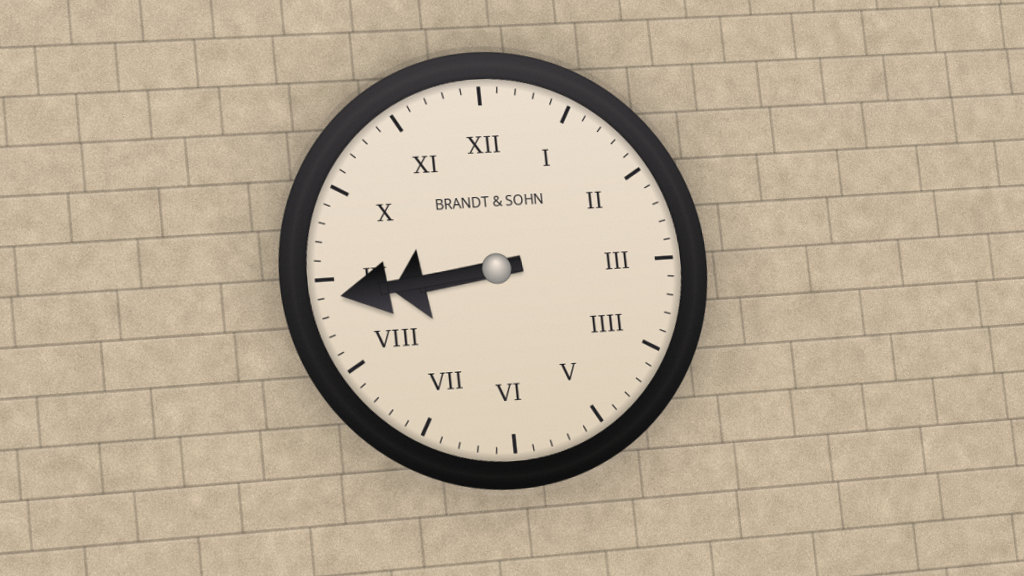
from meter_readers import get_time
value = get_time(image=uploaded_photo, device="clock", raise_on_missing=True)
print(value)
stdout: 8:44
